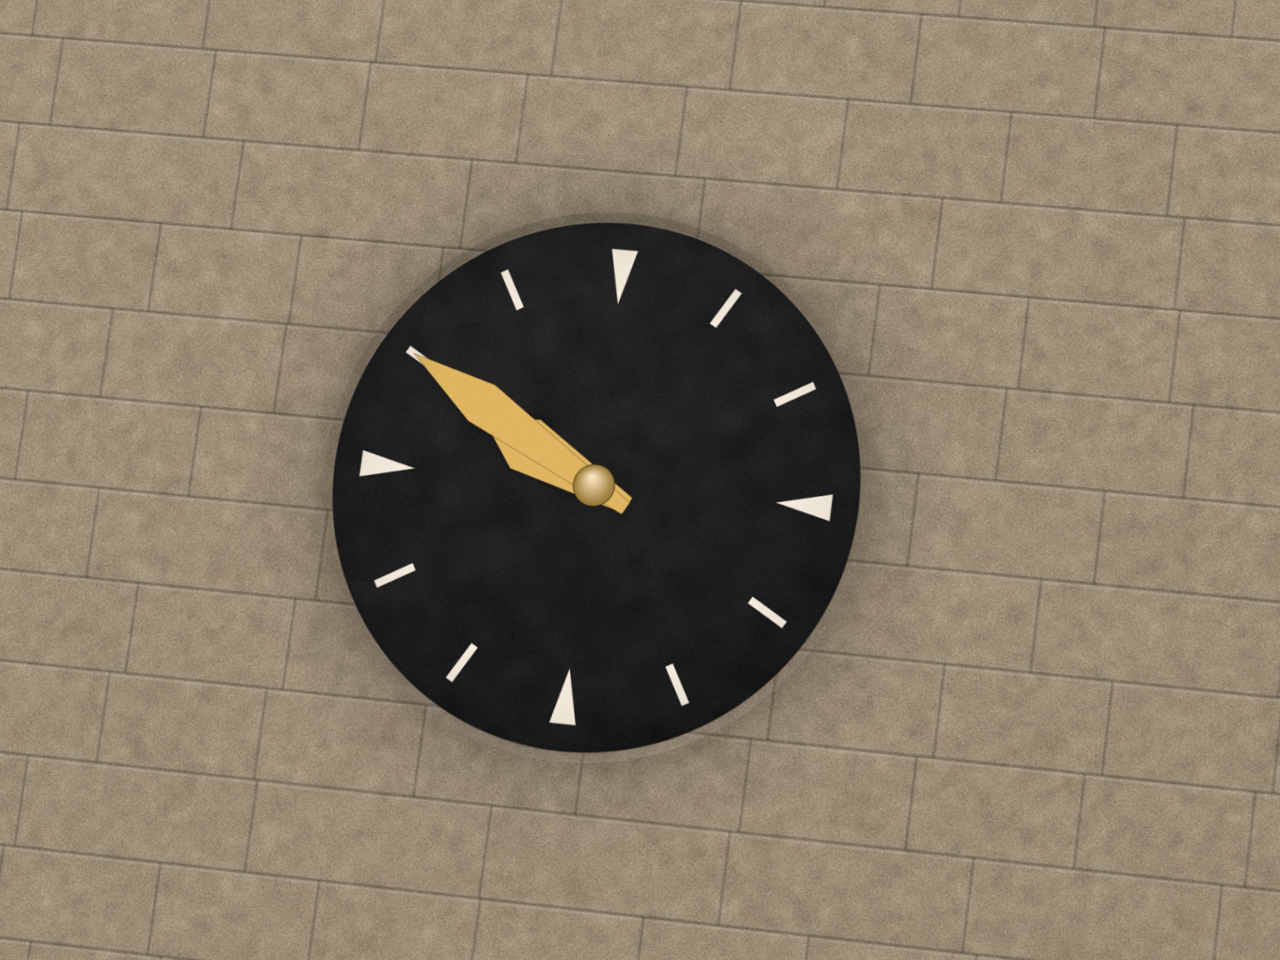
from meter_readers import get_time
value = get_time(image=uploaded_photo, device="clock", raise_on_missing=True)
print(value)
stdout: 9:50
